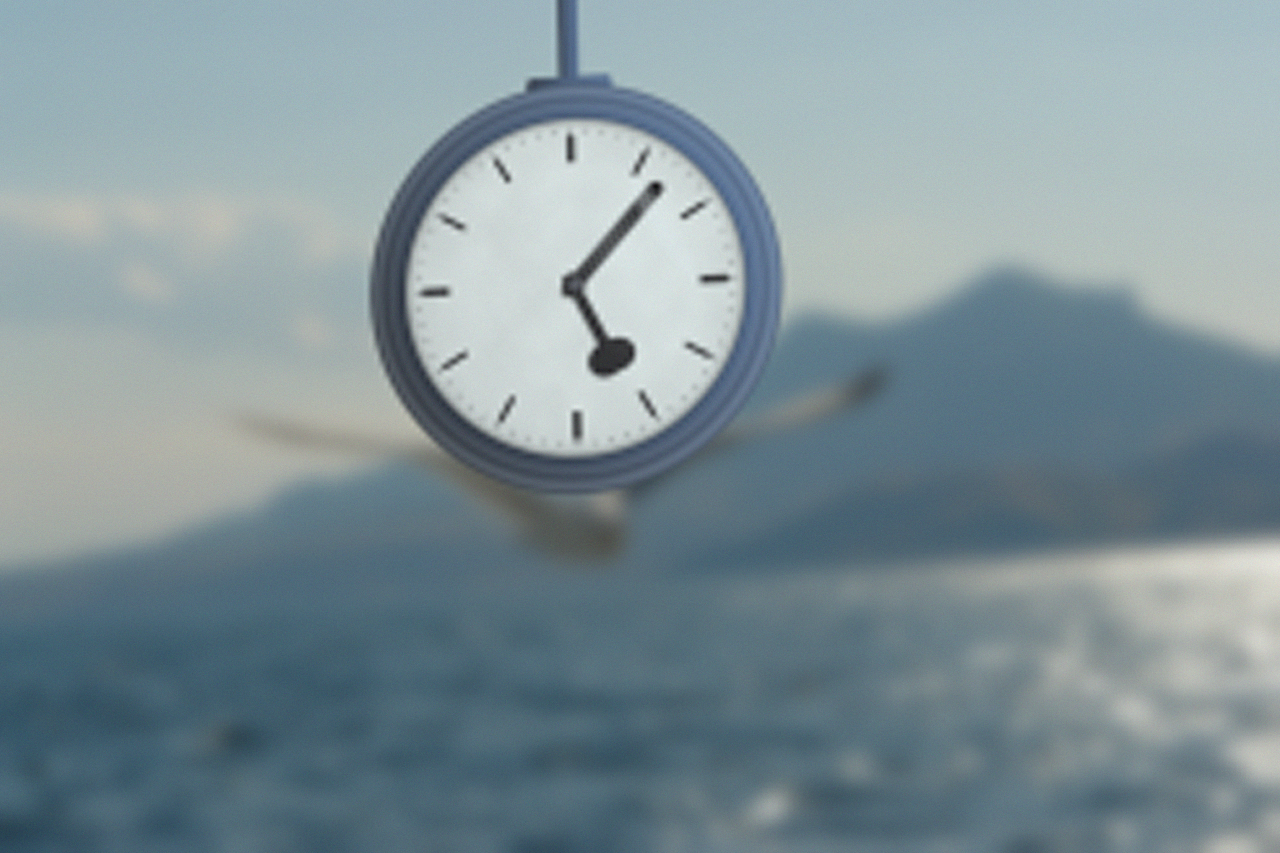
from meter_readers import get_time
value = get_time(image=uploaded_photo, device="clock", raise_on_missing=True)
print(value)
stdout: 5:07
